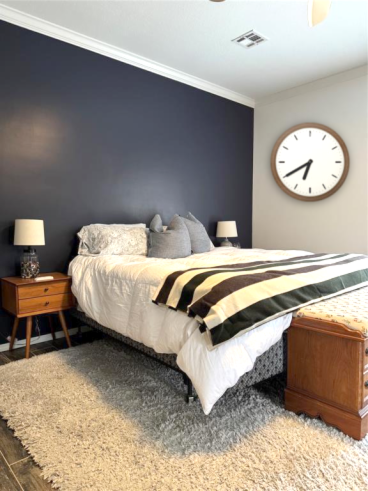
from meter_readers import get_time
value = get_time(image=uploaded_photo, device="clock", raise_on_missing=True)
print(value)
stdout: 6:40
